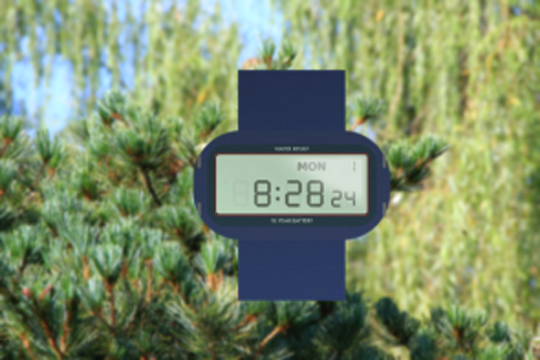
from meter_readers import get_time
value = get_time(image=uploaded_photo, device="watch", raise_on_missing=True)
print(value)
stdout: 8:28:24
